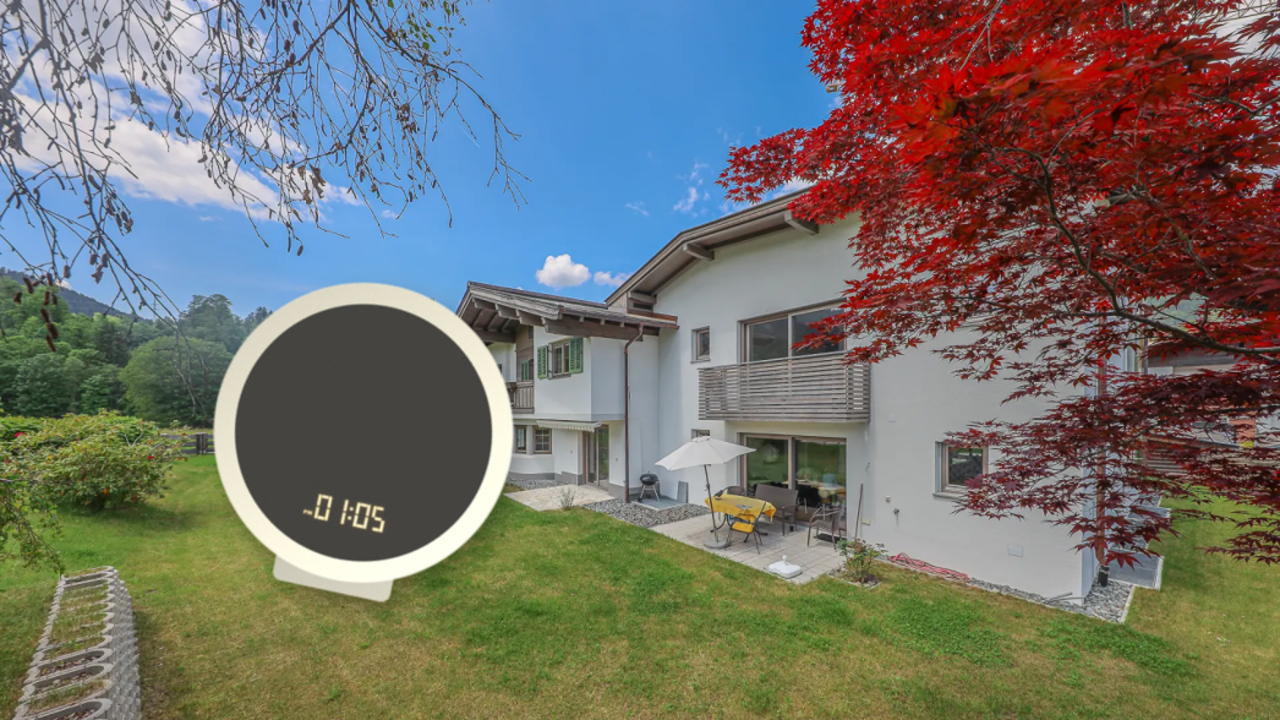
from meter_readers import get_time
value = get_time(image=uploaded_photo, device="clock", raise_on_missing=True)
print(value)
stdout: 1:05
